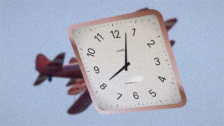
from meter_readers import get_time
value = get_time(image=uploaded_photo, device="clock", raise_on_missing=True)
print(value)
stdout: 8:03
